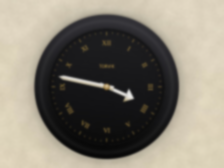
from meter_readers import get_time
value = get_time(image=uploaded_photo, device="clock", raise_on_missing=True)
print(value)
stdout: 3:47
